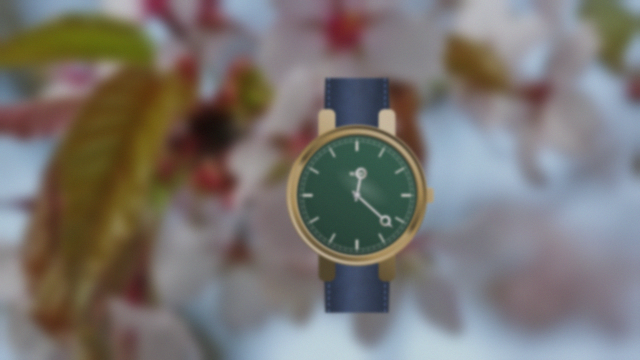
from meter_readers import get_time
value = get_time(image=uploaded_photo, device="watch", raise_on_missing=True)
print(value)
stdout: 12:22
